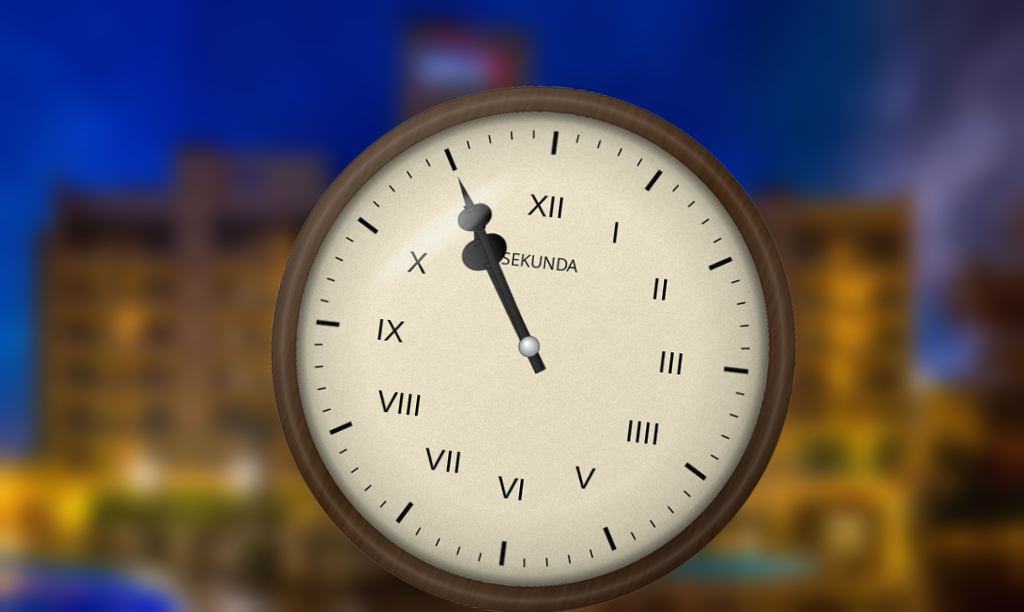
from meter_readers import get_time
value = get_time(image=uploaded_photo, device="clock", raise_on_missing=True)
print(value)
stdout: 10:55
